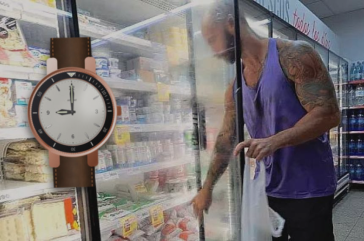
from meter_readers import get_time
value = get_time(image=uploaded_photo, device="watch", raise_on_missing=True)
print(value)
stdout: 9:00
